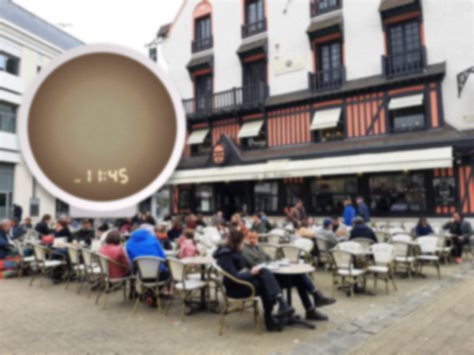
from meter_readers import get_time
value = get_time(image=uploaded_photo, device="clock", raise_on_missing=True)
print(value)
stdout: 11:45
